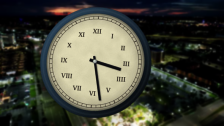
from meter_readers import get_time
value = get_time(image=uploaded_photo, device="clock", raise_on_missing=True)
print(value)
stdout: 3:28
